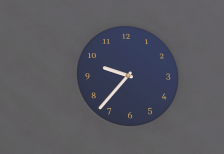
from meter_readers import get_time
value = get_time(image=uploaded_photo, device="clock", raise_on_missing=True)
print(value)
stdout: 9:37
